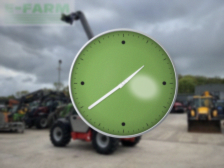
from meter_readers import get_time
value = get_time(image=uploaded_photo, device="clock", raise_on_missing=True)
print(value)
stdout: 1:39
